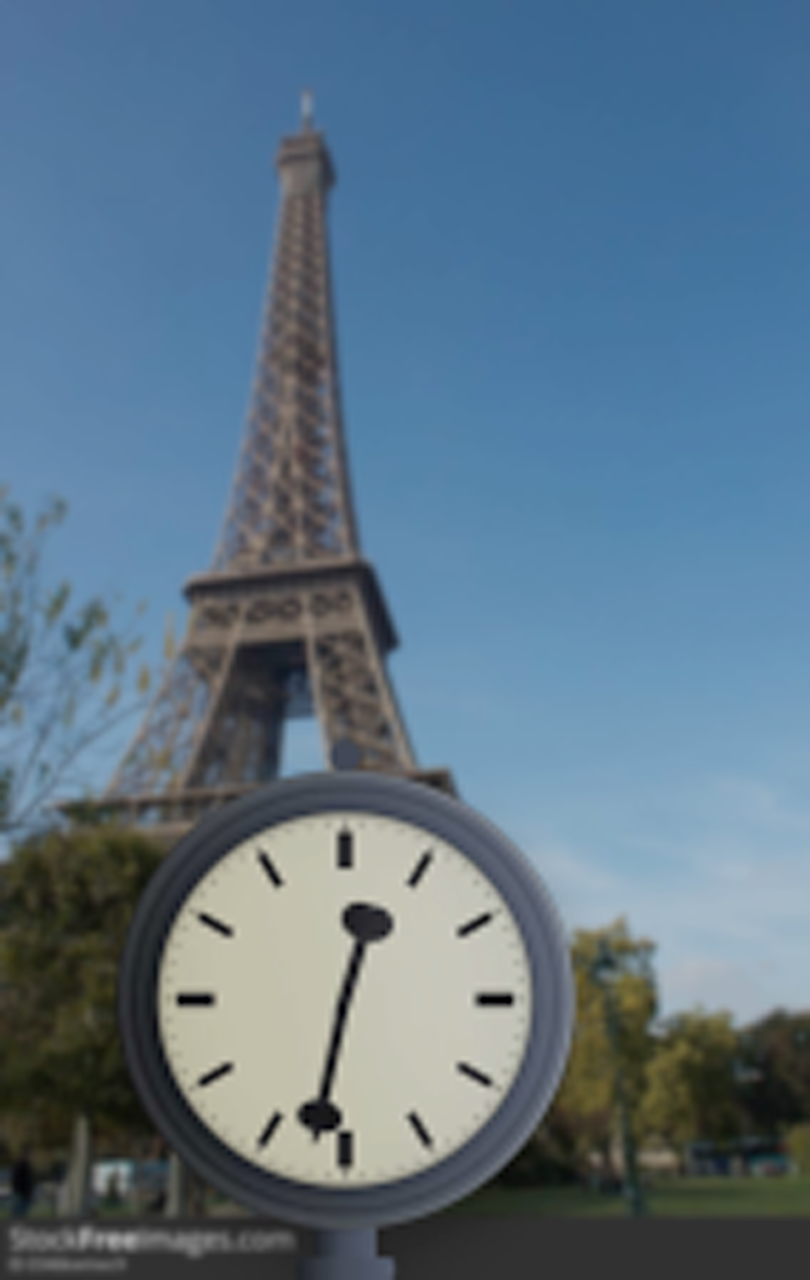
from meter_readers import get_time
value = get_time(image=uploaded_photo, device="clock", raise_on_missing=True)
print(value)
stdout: 12:32
